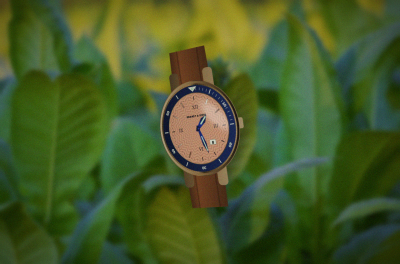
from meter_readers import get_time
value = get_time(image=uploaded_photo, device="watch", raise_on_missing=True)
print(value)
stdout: 1:27
